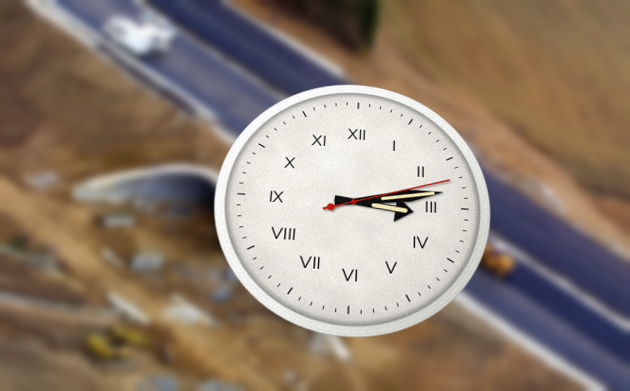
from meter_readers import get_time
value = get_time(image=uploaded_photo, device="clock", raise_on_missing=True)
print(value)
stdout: 3:13:12
